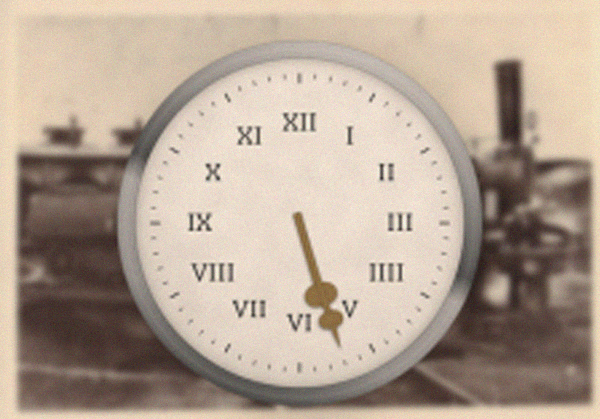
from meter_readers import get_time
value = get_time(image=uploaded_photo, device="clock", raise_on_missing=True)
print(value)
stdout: 5:27
